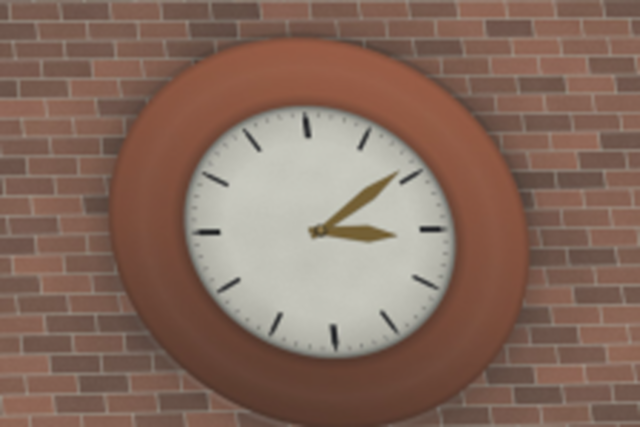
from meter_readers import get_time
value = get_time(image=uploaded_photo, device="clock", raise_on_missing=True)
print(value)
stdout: 3:09
